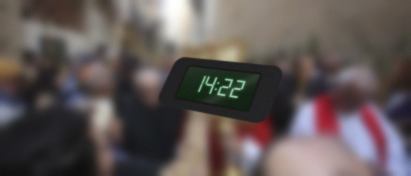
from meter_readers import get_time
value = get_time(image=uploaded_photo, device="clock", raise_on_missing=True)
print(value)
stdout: 14:22
